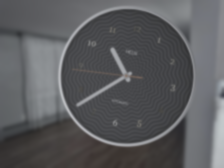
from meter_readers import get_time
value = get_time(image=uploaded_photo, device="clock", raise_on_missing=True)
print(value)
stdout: 10:37:44
